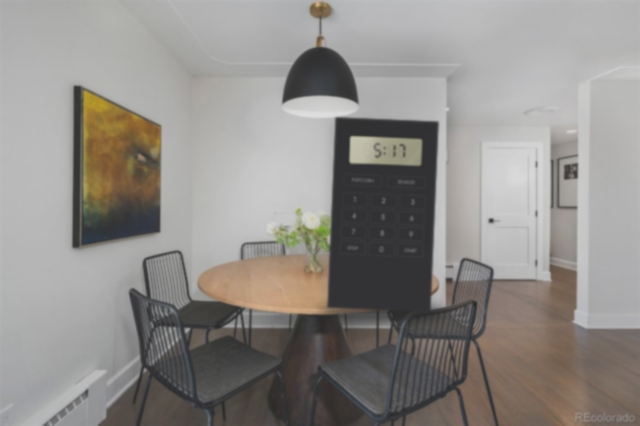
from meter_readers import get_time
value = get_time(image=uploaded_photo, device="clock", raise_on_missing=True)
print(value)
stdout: 5:17
